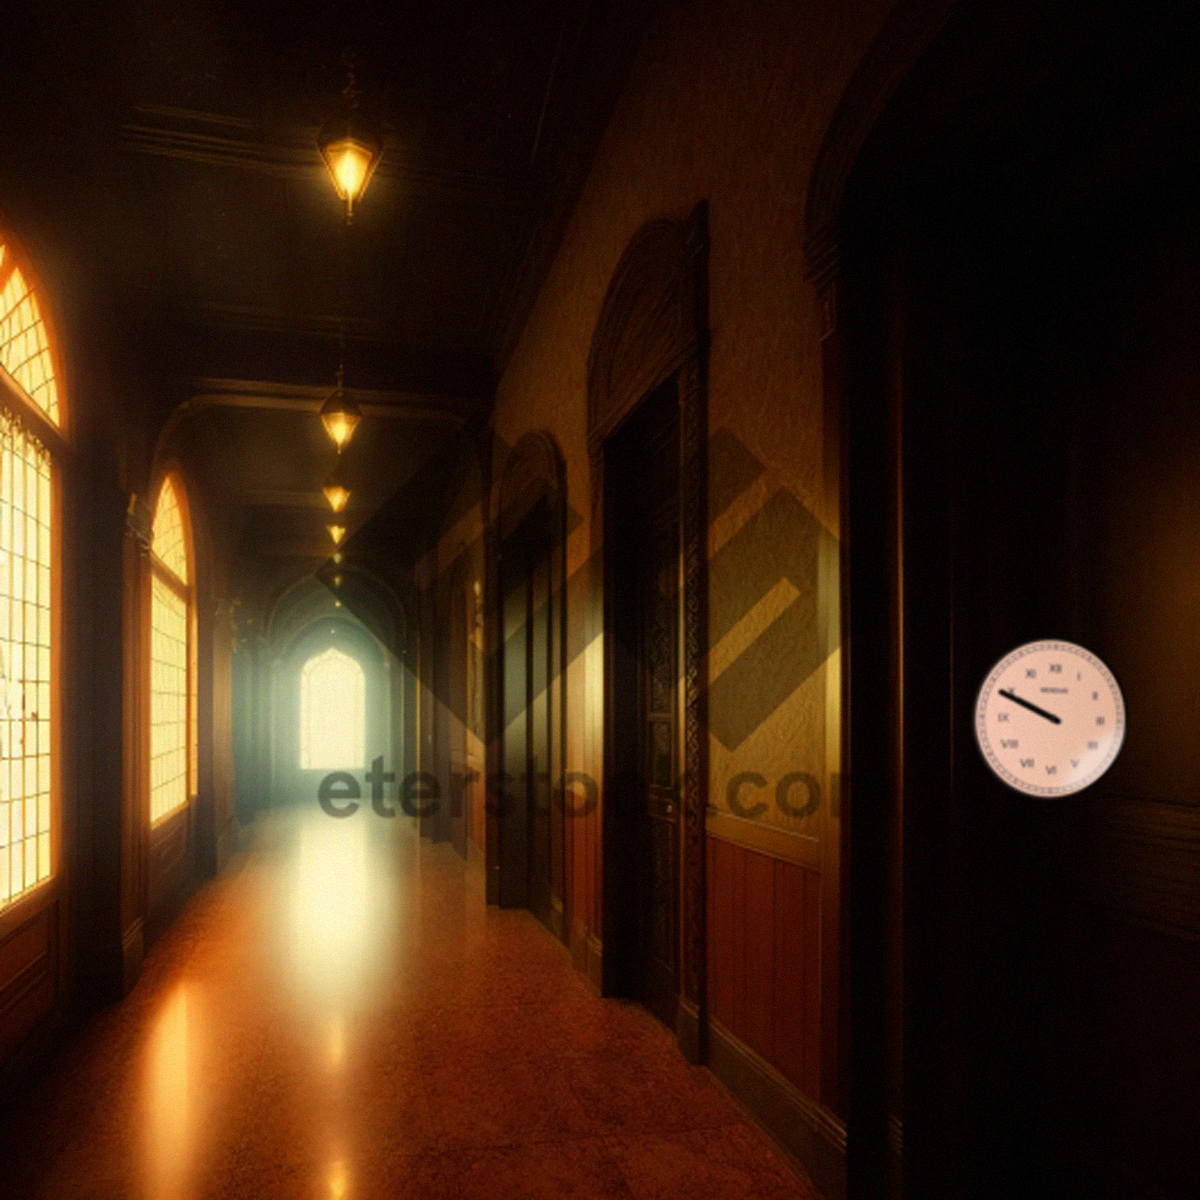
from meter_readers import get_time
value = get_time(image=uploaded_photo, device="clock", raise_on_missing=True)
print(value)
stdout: 9:49
